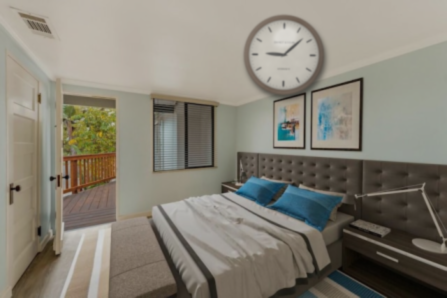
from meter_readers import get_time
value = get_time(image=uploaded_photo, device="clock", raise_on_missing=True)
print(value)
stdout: 9:08
